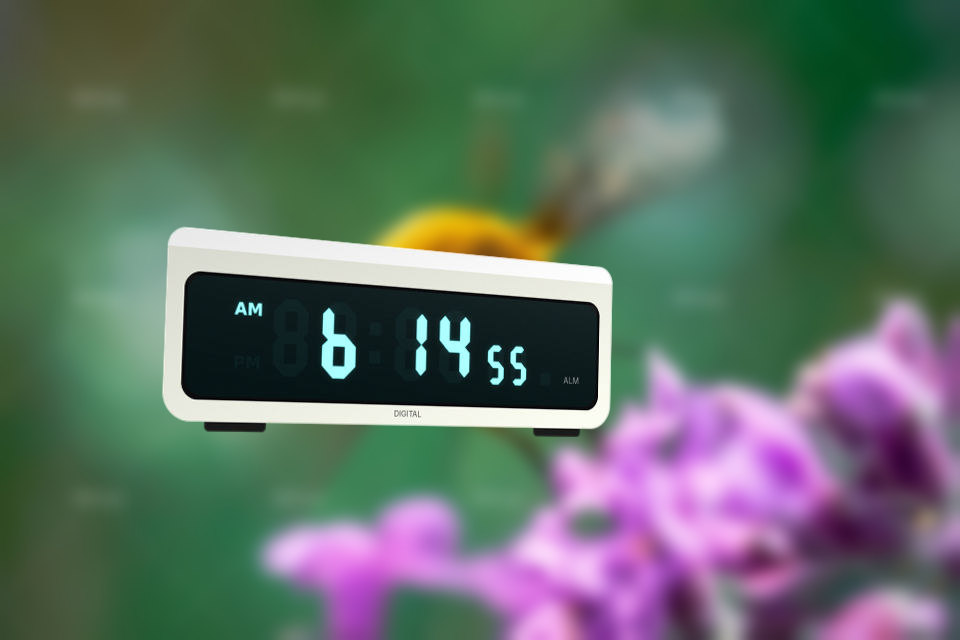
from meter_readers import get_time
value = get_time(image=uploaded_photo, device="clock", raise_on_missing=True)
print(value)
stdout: 6:14:55
